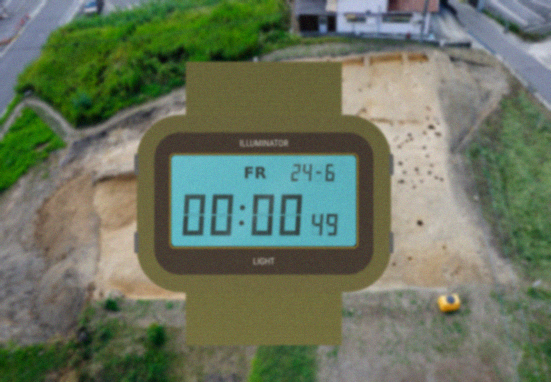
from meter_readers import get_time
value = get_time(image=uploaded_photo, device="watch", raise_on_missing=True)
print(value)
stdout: 0:00:49
